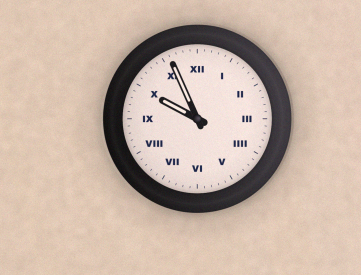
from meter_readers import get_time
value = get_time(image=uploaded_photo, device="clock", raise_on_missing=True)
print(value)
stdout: 9:56
